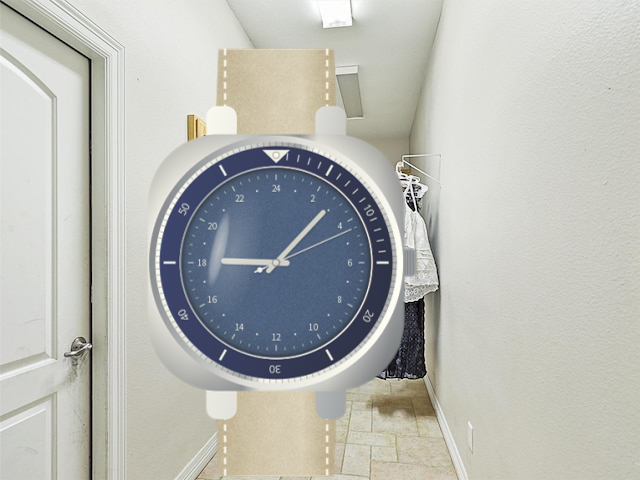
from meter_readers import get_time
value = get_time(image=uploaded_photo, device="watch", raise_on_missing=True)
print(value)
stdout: 18:07:11
